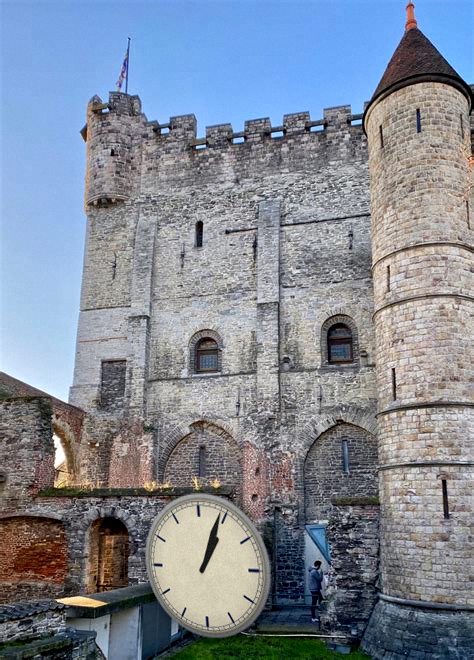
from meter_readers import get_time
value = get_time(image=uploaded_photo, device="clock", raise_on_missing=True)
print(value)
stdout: 1:04
